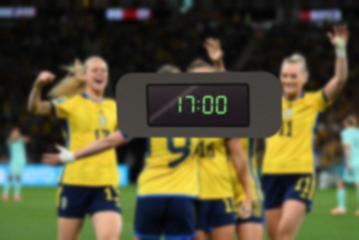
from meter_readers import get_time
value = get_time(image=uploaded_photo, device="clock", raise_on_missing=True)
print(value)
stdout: 17:00
